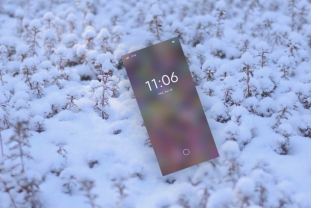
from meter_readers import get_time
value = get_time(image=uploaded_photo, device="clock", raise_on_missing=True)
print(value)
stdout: 11:06
